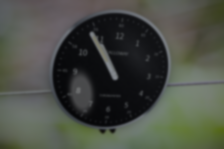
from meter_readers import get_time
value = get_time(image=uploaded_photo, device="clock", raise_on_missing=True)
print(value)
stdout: 10:54
